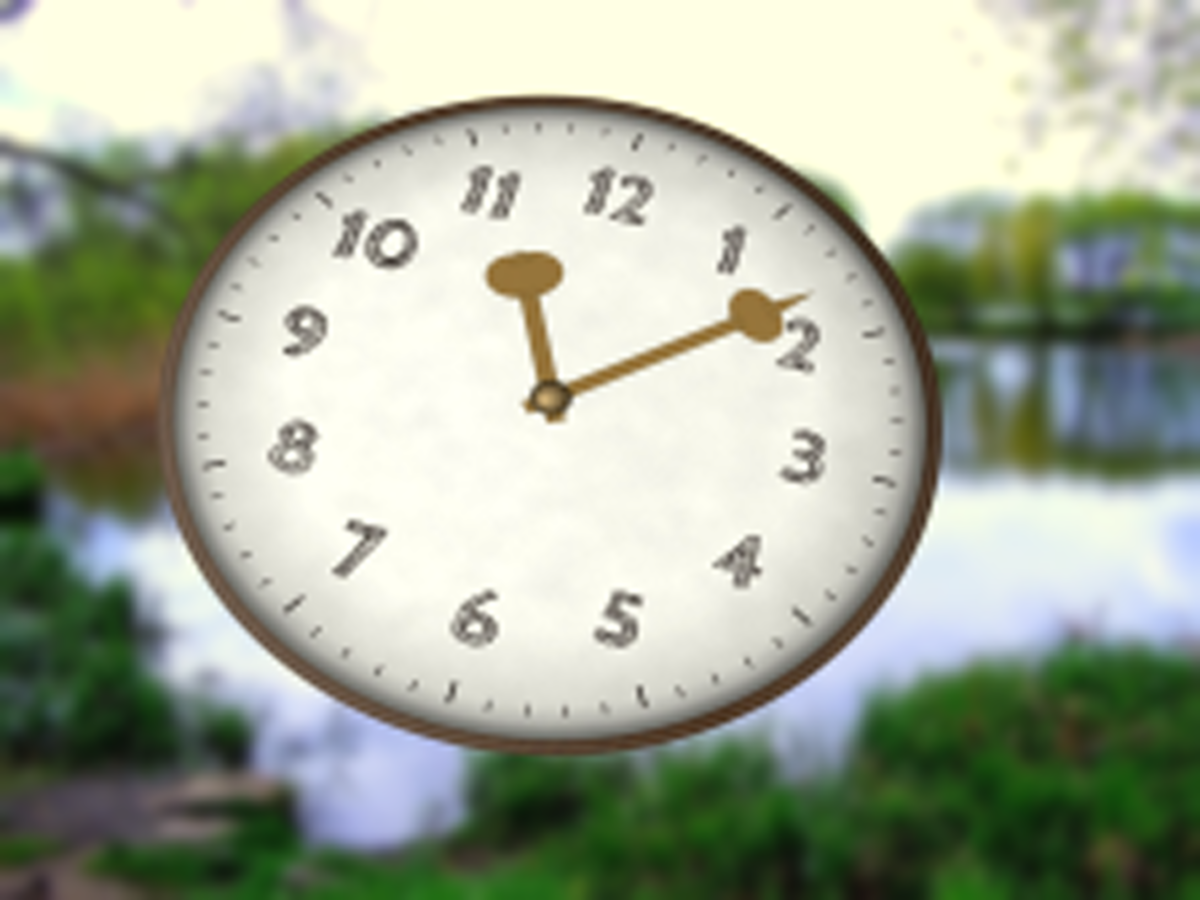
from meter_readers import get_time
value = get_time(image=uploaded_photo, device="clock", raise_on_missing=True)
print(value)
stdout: 11:08
